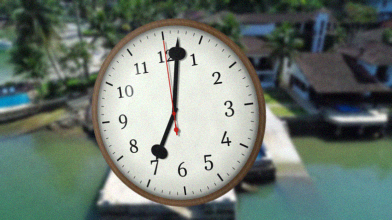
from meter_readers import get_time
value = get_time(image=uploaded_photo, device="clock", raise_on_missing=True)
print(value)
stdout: 7:02:00
